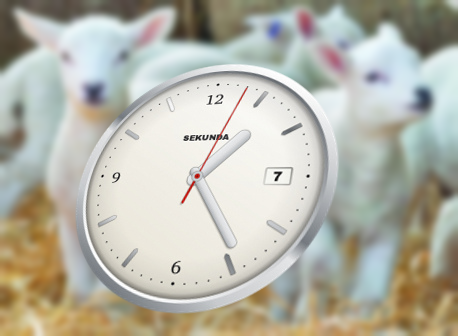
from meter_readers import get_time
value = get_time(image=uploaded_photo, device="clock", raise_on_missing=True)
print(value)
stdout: 1:24:03
